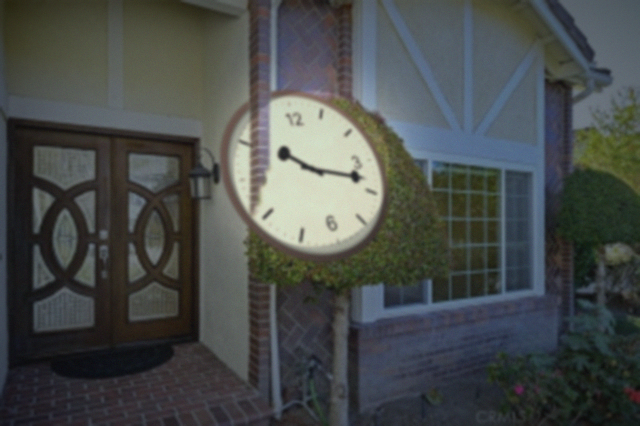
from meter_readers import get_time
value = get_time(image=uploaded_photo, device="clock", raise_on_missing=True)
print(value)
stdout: 10:18
